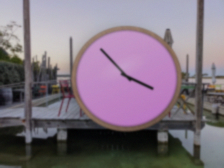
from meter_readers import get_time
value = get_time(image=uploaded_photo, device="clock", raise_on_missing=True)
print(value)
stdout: 3:53
